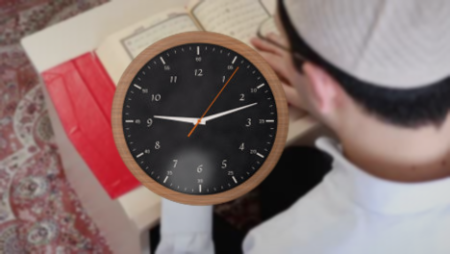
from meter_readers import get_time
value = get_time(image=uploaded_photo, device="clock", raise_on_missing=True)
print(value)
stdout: 9:12:06
